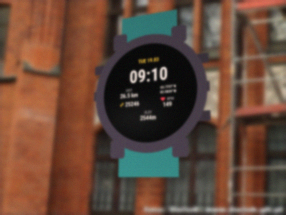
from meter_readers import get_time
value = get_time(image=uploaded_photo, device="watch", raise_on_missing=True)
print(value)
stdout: 9:10
